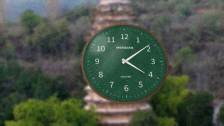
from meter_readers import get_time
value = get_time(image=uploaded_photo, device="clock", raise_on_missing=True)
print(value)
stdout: 4:09
